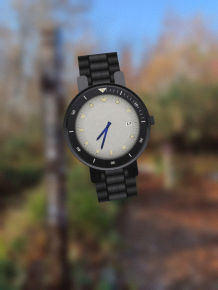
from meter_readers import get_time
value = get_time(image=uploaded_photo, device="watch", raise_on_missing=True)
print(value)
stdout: 7:34
